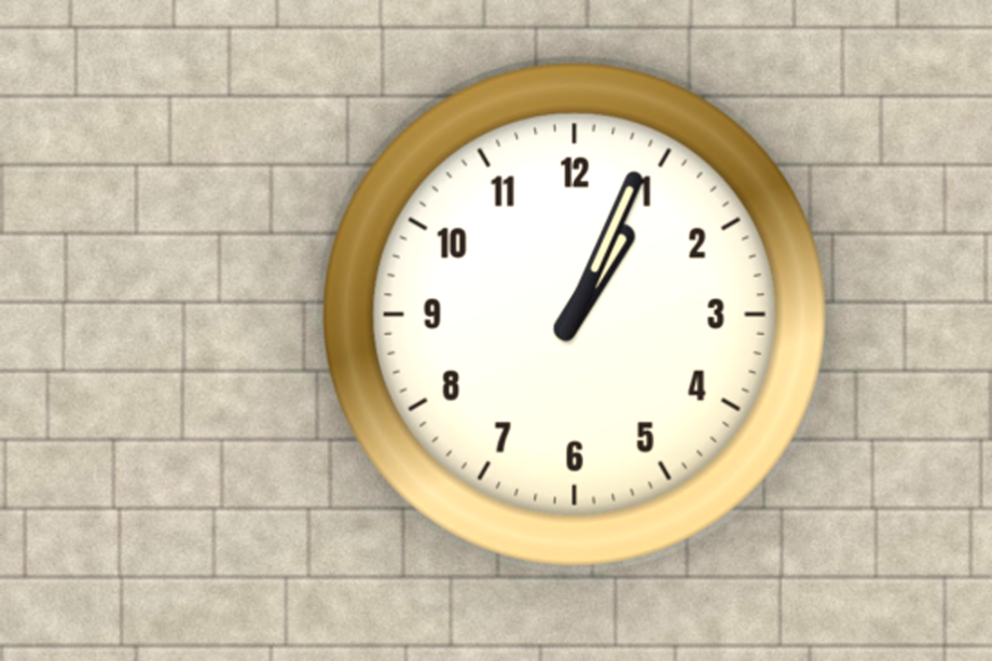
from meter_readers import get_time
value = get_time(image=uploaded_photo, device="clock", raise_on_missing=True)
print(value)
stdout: 1:04
